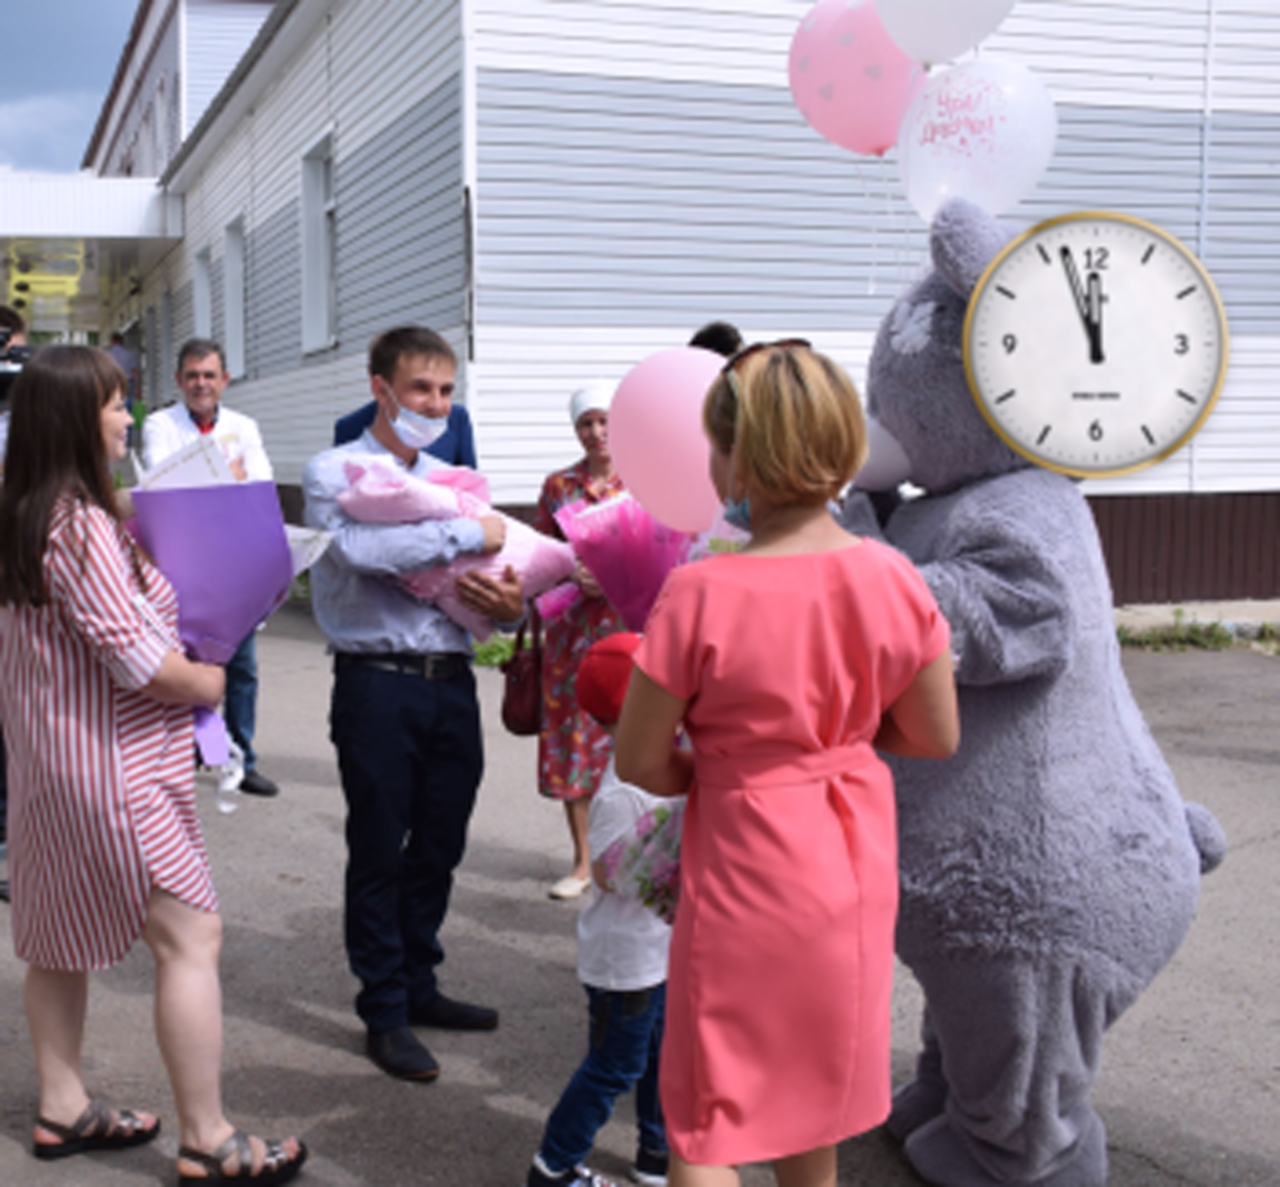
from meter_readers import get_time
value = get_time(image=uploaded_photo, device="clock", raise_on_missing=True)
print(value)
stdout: 11:57
